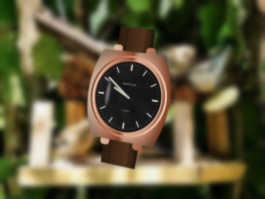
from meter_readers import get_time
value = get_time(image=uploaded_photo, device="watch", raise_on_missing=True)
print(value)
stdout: 9:51
